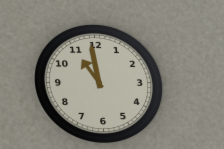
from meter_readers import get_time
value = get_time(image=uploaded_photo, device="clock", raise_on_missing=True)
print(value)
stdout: 10:59
